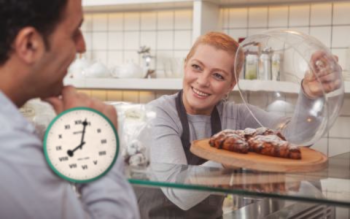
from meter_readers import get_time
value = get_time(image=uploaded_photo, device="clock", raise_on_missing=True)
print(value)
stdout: 8:03
